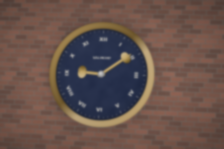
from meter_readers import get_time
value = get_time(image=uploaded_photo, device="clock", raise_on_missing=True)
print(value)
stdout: 9:09
